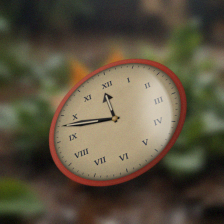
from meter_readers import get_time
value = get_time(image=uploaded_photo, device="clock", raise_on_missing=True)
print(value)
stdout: 11:48
